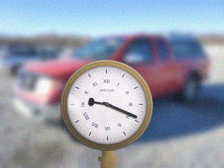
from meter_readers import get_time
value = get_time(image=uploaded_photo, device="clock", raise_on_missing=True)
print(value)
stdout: 9:19
